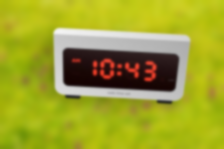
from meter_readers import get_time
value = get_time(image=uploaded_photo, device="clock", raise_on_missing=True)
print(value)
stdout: 10:43
